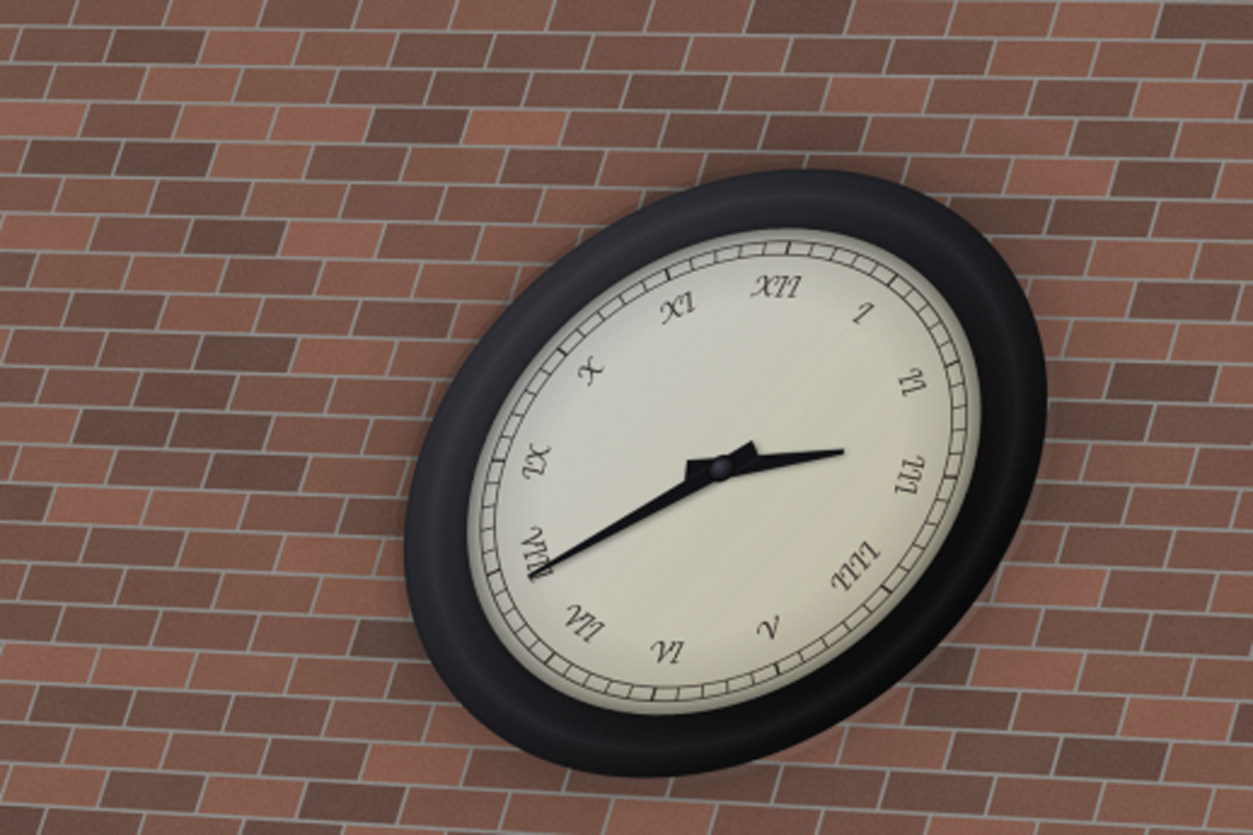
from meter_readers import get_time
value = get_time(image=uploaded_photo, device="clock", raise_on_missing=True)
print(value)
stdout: 2:39
